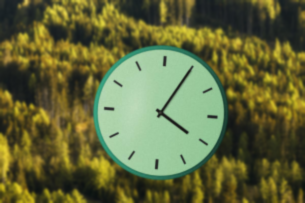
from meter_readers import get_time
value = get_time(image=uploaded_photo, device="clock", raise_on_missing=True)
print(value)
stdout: 4:05
